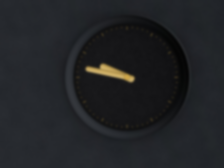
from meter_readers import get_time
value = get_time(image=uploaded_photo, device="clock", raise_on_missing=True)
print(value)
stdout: 9:47
